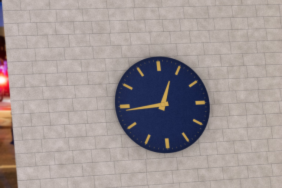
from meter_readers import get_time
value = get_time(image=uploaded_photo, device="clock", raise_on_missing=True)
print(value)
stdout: 12:44
